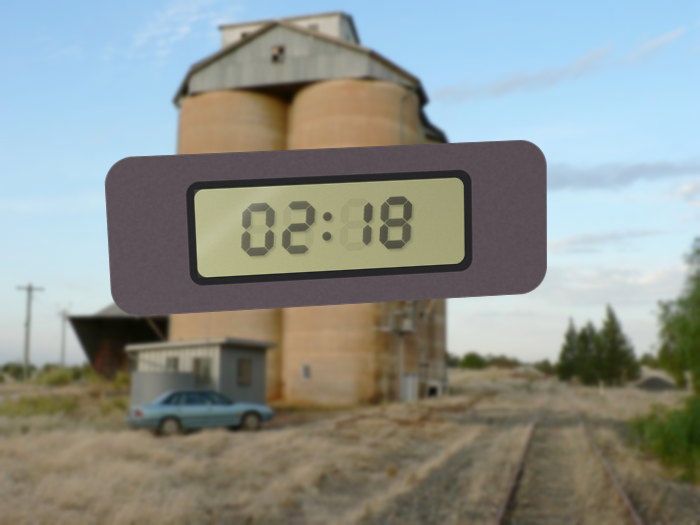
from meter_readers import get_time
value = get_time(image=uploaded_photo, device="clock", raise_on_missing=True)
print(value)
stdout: 2:18
